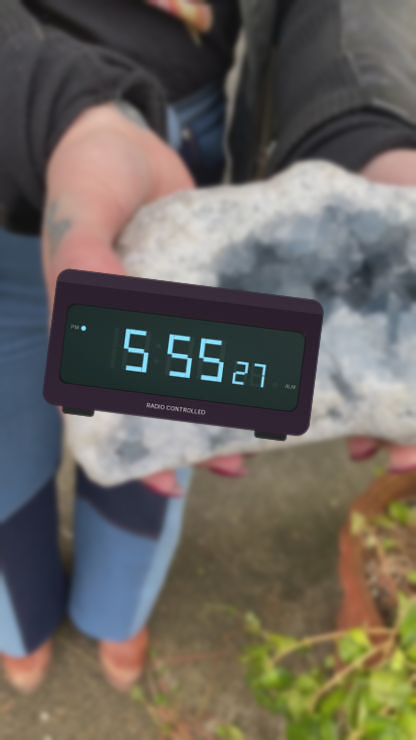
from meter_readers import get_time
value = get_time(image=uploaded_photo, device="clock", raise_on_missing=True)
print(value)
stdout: 5:55:27
